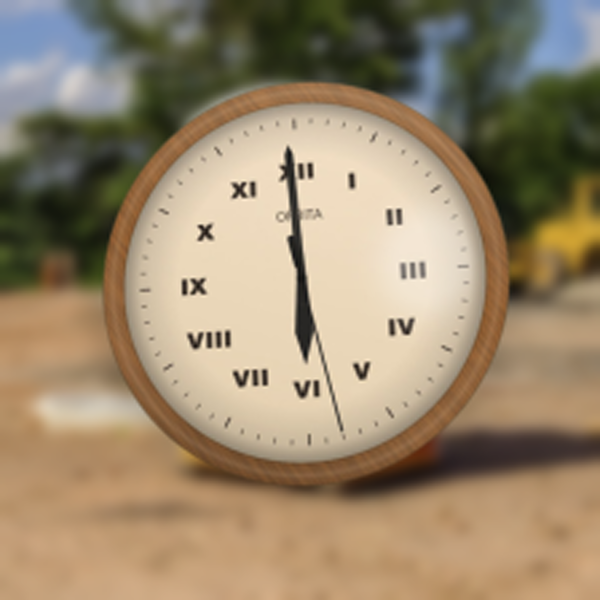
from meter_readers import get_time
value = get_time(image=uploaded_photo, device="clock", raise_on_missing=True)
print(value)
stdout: 5:59:28
